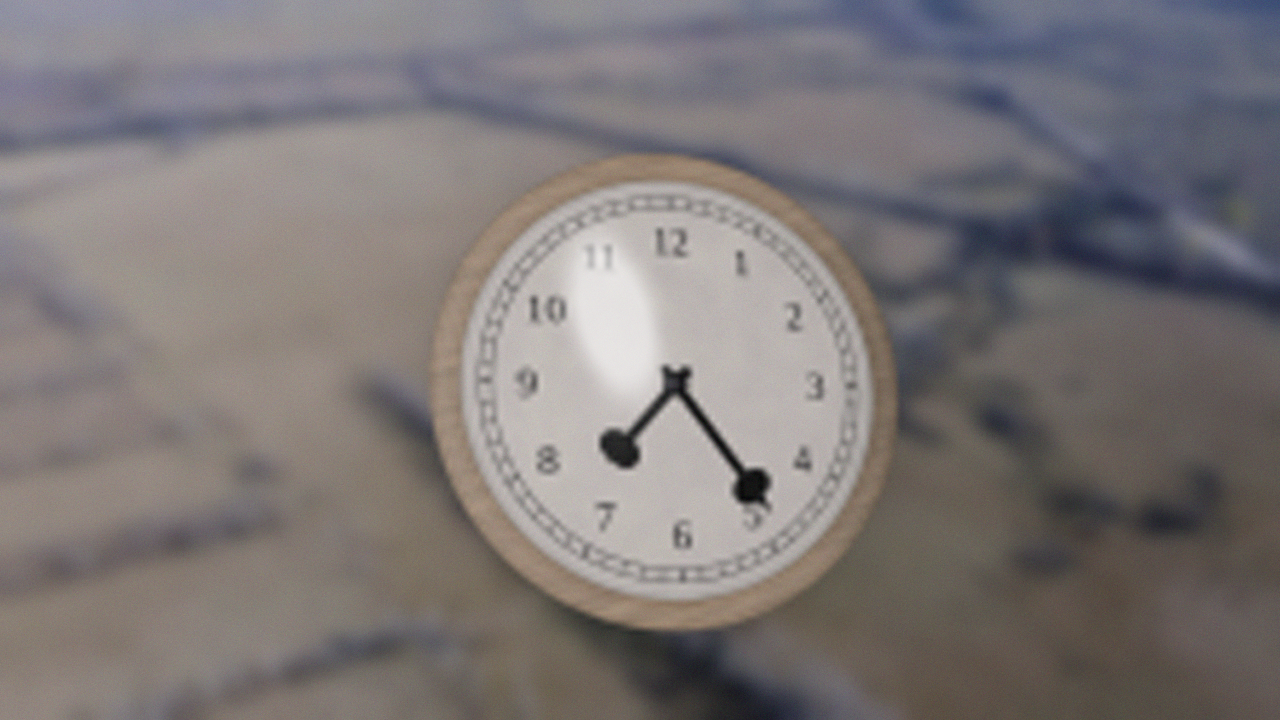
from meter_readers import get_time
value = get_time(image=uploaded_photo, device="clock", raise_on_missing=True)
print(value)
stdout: 7:24
